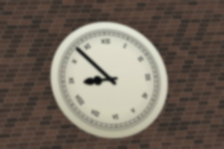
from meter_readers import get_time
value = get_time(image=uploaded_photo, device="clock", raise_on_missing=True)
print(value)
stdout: 8:53
